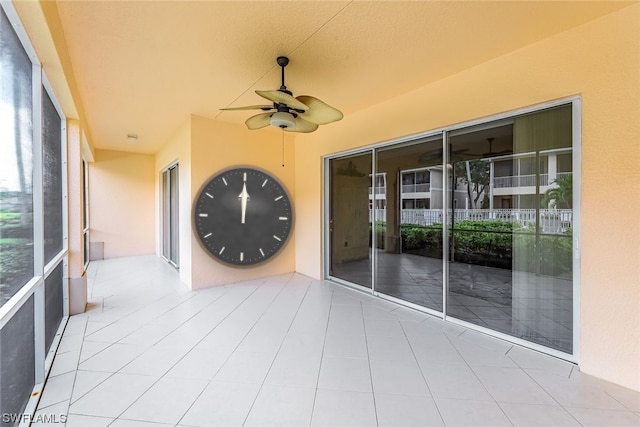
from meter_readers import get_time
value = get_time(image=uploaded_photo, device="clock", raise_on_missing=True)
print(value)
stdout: 12:00
